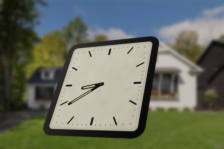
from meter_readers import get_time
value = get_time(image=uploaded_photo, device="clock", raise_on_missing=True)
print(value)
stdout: 8:39
